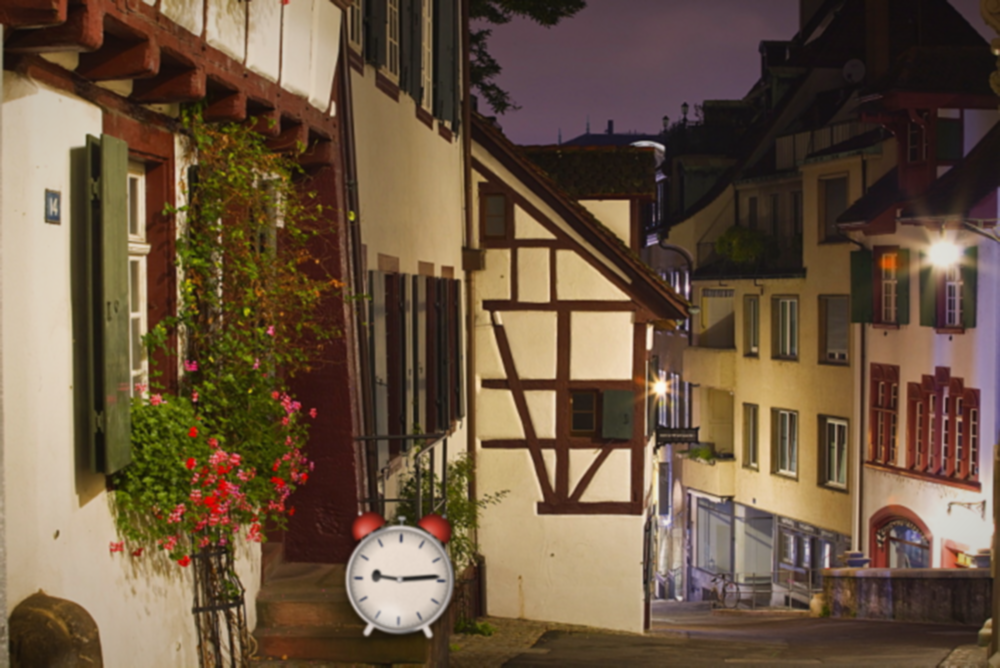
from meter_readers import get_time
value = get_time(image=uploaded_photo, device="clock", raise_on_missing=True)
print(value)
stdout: 9:14
